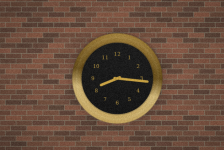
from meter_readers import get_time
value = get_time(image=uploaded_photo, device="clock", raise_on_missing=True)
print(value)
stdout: 8:16
